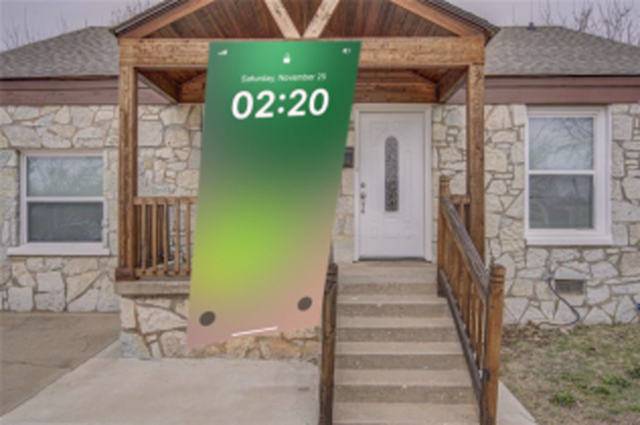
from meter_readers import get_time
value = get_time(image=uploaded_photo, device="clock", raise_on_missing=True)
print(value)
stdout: 2:20
